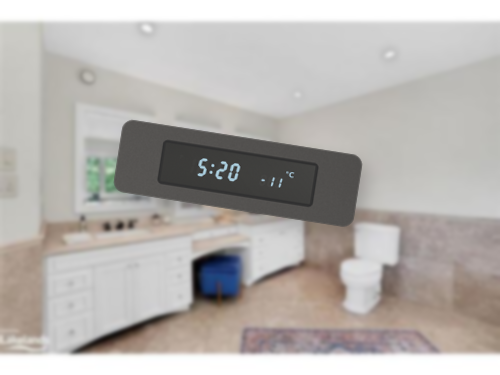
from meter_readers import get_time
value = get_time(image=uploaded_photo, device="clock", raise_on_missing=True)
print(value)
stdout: 5:20
